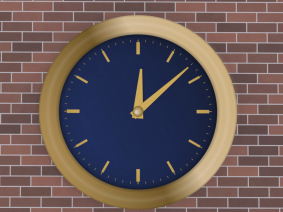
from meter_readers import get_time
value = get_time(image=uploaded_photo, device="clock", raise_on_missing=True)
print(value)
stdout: 12:08
